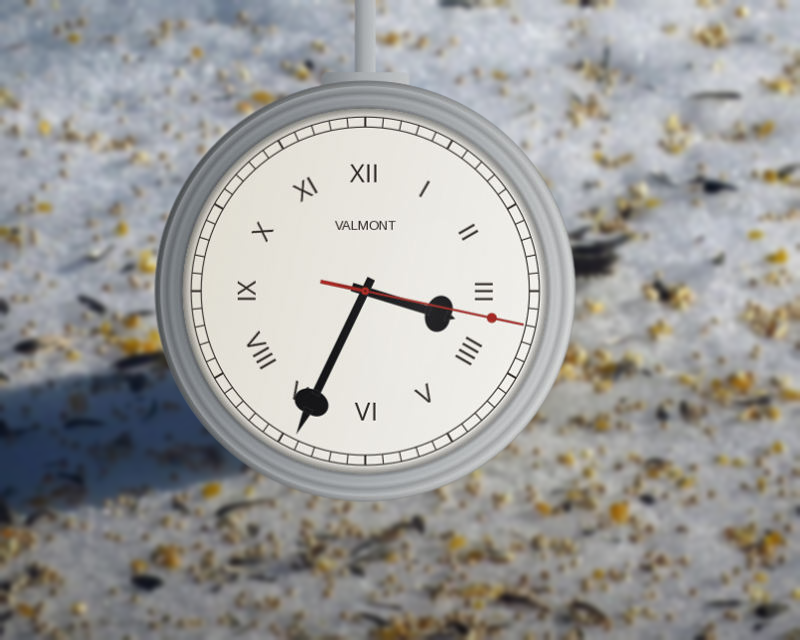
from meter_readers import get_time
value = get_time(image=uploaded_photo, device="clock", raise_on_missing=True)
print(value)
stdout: 3:34:17
